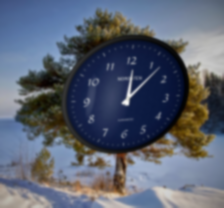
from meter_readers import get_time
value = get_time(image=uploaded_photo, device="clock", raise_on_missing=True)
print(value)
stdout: 12:07
